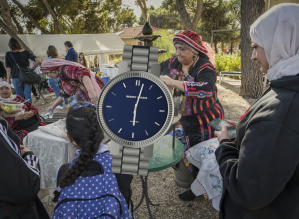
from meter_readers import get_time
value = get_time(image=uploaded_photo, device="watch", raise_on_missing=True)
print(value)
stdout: 6:02
